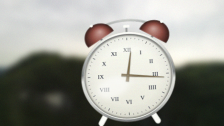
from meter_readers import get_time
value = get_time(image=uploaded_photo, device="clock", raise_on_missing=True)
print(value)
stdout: 12:16
